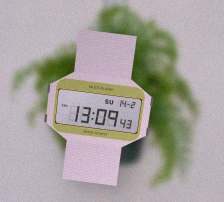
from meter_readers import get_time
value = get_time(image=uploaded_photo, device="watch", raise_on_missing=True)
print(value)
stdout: 13:09:43
